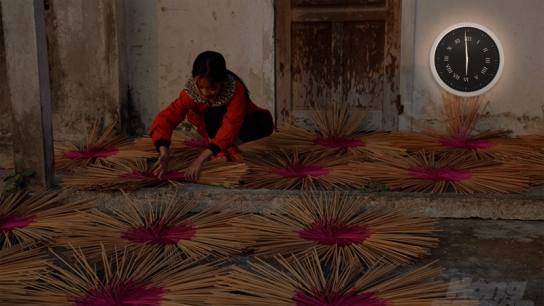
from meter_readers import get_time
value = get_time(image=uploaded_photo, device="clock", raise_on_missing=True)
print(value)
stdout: 5:59
